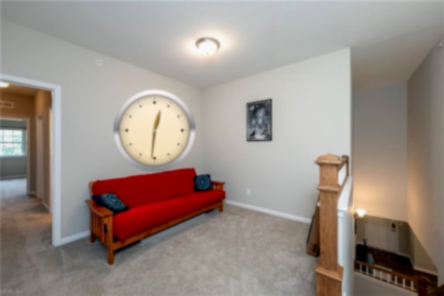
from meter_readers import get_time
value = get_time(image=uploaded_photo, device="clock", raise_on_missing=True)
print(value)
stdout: 12:31
